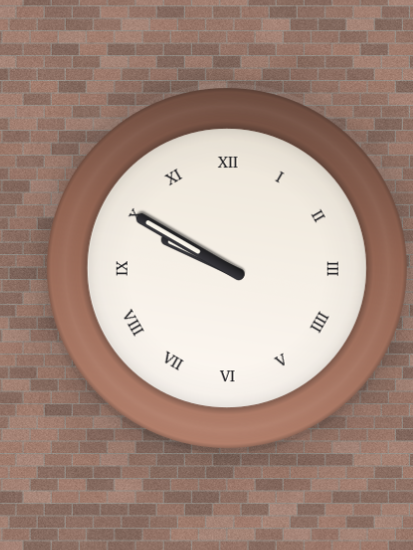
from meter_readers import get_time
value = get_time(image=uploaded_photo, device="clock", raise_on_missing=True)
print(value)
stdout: 9:50
